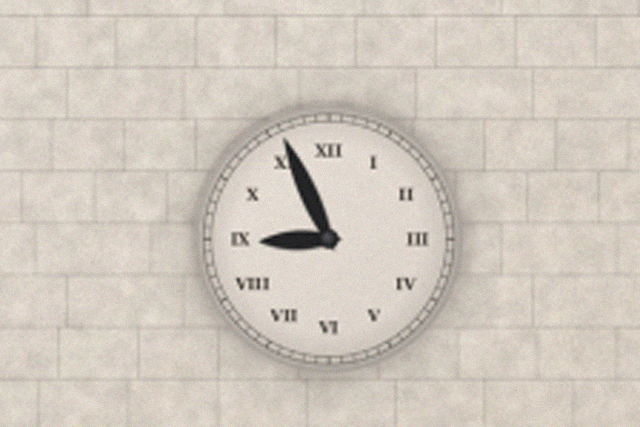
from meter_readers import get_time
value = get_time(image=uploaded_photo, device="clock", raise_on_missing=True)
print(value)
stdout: 8:56
